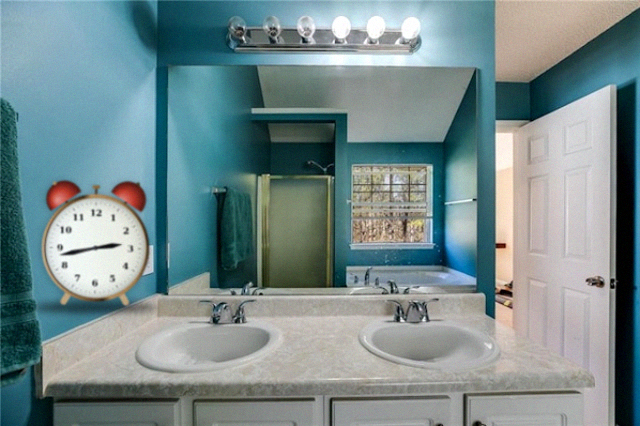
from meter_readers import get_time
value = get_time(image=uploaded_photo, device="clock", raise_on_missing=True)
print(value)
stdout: 2:43
